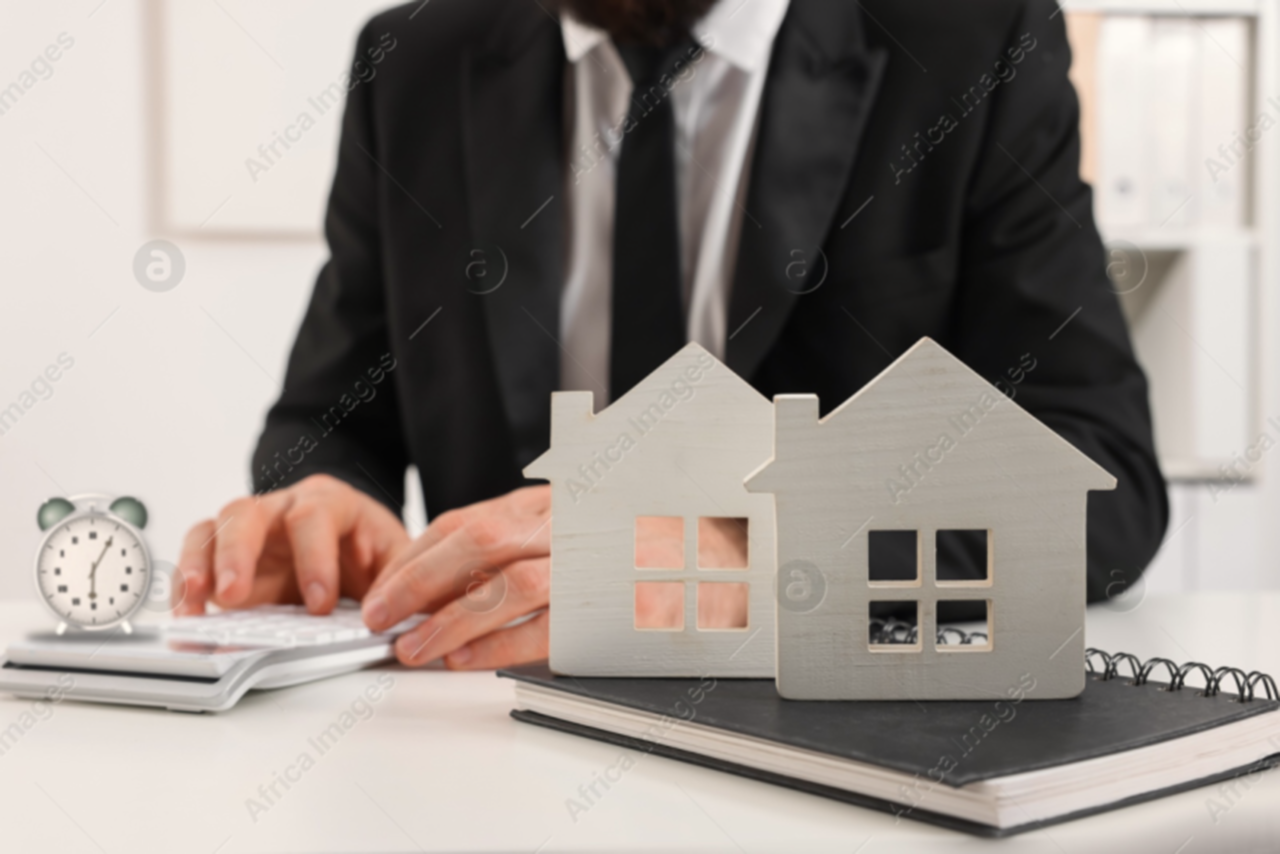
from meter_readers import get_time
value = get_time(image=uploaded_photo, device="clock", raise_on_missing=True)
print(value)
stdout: 6:05
